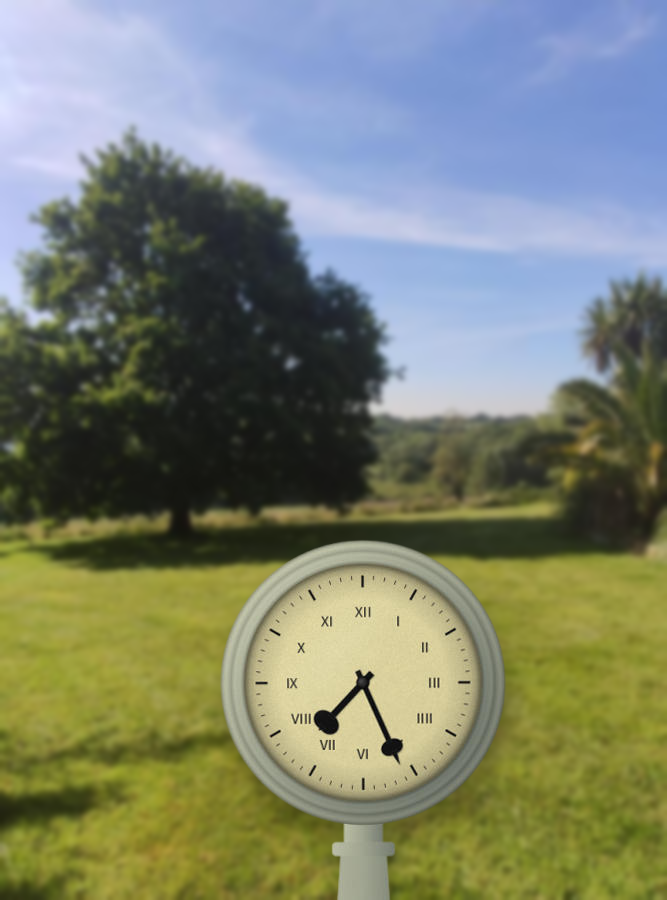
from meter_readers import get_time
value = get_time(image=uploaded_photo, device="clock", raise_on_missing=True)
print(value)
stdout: 7:26
